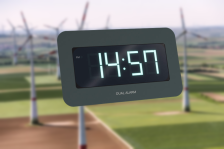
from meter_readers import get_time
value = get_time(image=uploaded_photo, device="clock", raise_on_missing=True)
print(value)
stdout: 14:57
